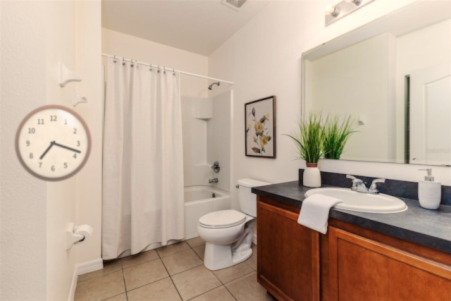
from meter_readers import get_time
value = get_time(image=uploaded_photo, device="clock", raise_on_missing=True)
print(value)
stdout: 7:18
